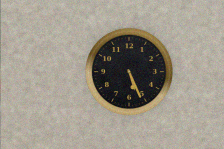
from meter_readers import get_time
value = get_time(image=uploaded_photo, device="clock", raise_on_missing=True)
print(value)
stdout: 5:26
